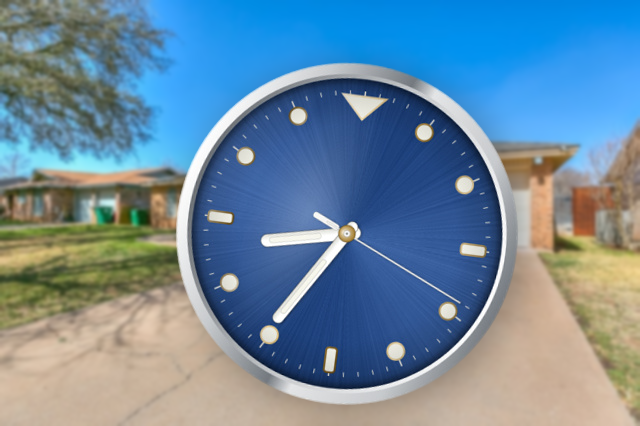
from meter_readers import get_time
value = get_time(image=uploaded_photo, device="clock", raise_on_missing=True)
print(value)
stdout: 8:35:19
